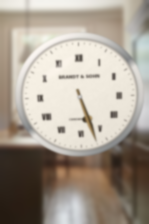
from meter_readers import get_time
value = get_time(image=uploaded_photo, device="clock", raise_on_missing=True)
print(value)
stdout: 5:27
